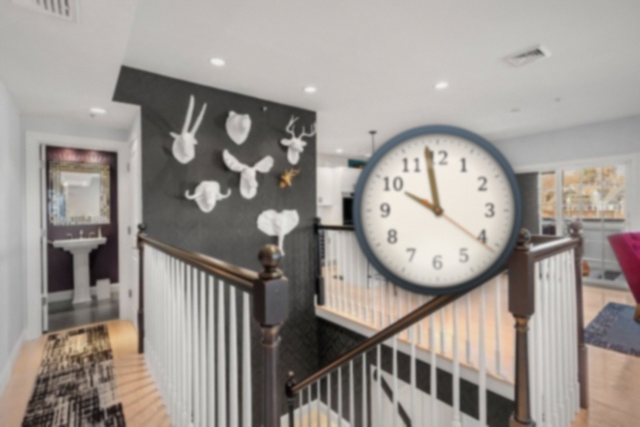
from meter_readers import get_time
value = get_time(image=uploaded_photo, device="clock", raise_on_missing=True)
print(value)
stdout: 9:58:21
